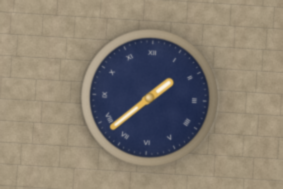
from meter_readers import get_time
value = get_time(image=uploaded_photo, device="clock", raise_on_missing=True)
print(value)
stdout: 1:38
